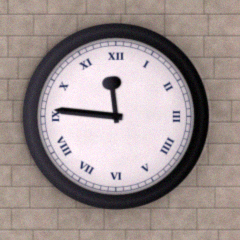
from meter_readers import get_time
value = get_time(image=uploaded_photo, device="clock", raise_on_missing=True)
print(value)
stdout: 11:46
